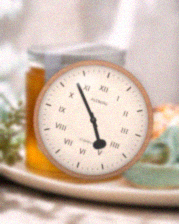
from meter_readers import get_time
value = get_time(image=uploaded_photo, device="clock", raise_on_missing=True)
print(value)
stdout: 4:53
